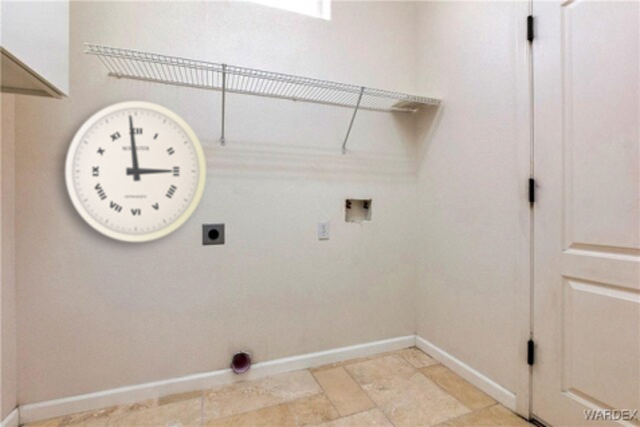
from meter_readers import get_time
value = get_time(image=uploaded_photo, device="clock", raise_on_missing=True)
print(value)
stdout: 2:59
